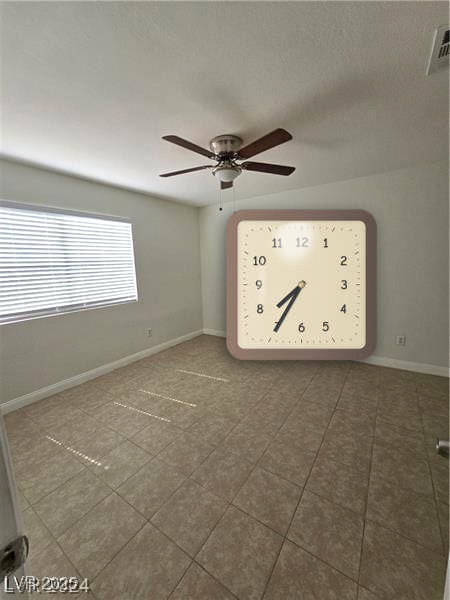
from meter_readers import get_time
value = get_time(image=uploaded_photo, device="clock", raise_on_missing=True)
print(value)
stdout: 7:35
